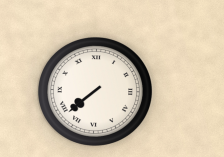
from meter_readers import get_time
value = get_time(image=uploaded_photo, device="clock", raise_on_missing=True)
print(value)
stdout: 7:38
